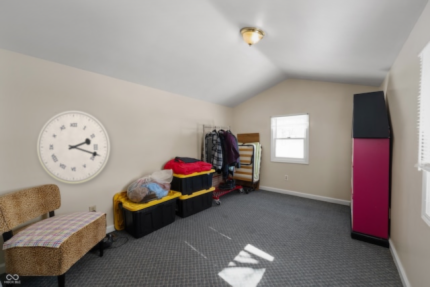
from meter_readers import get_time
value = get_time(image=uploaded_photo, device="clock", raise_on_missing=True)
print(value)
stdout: 2:18
